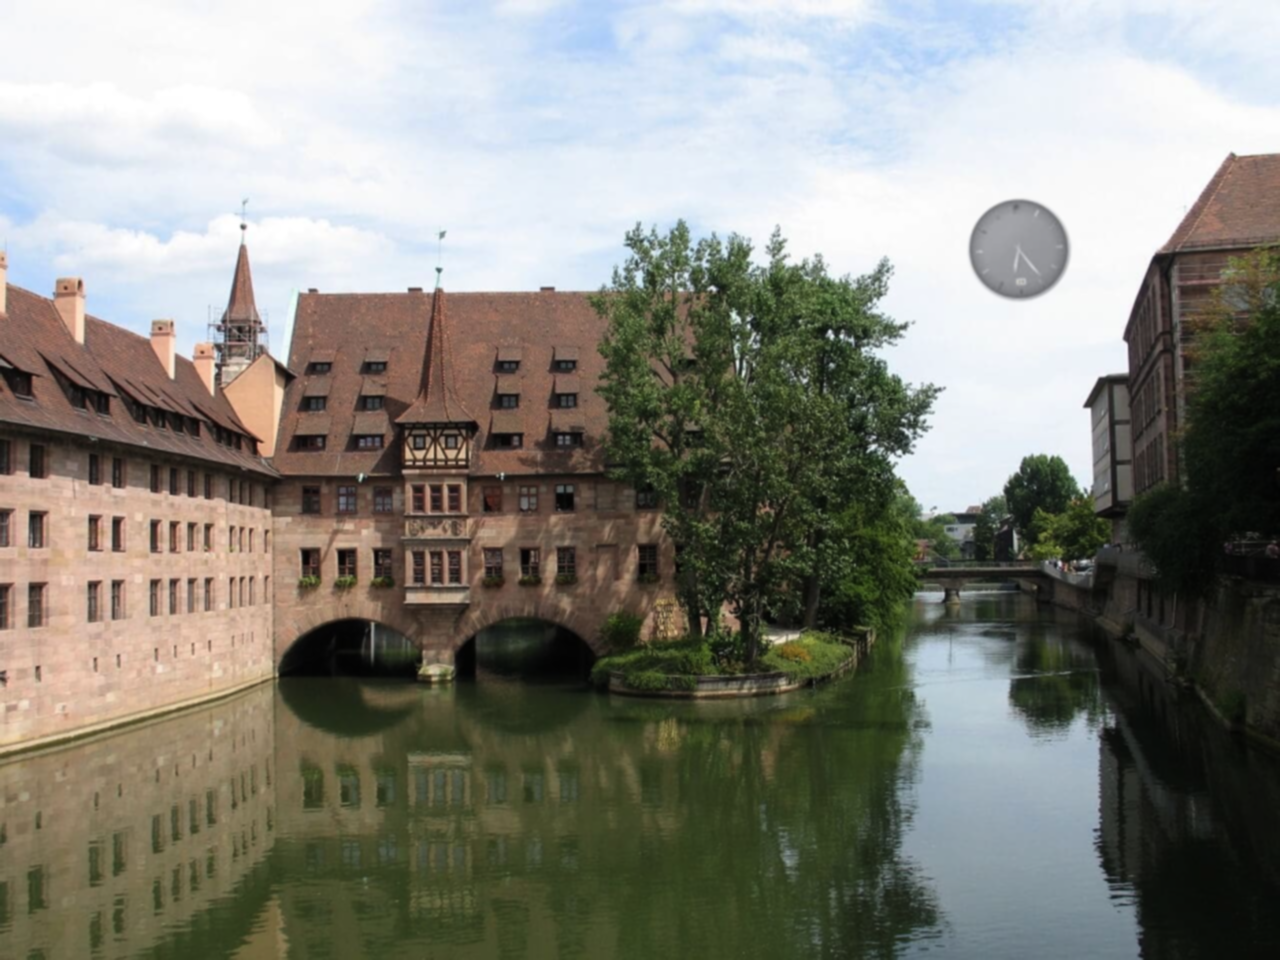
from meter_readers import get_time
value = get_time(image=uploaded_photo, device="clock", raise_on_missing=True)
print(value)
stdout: 6:24
